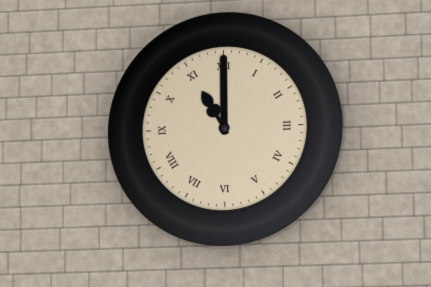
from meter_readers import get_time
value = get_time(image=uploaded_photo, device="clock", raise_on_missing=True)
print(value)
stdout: 11:00
